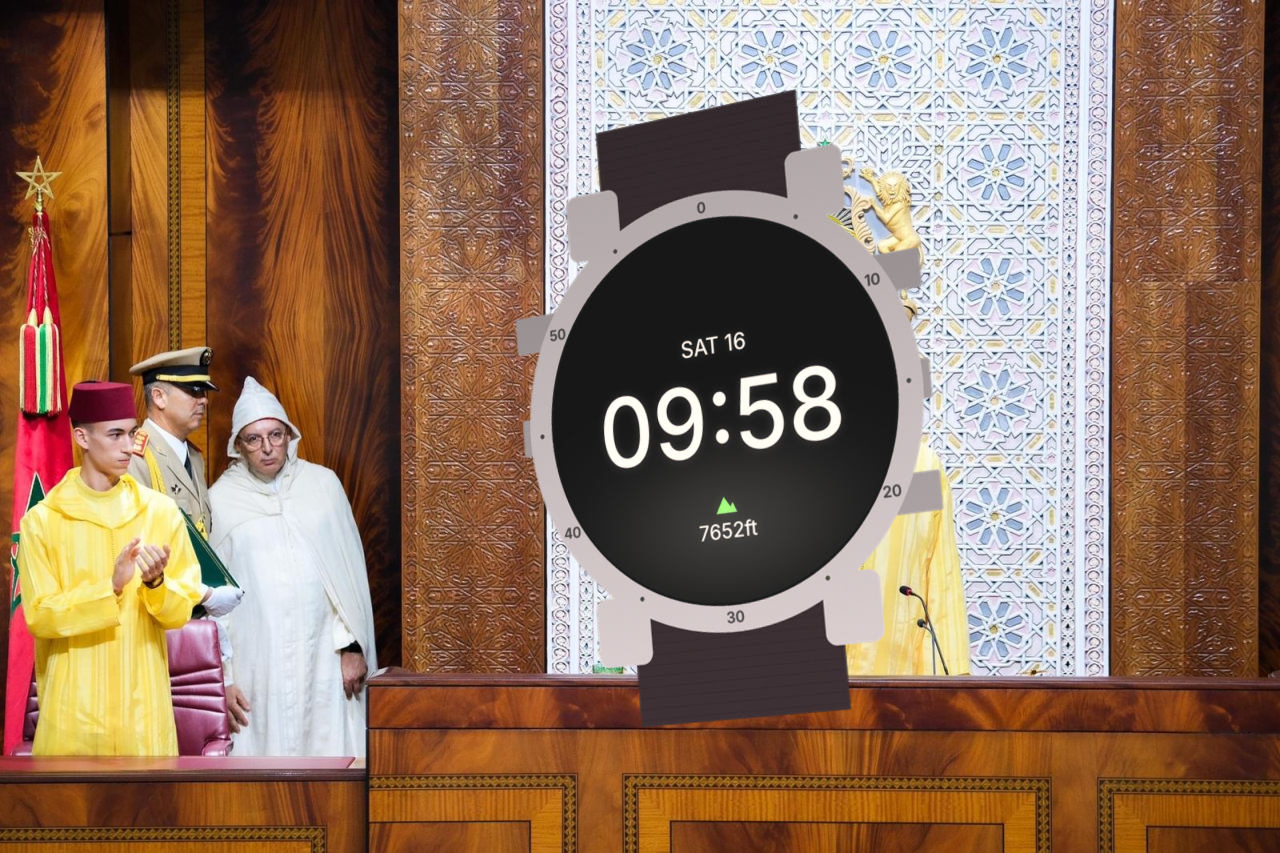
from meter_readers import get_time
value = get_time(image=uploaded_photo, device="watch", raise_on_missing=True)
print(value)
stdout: 9:58
